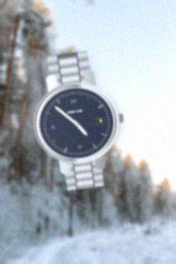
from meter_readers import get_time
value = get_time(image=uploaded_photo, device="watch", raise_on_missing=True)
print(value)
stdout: 4:53
